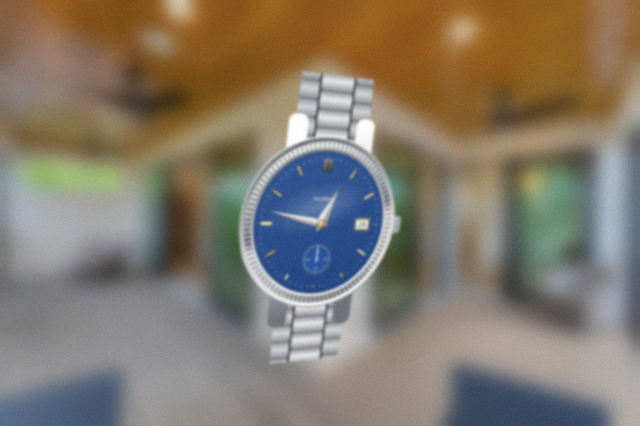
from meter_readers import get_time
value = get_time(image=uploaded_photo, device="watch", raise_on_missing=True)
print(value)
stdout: 12:47
